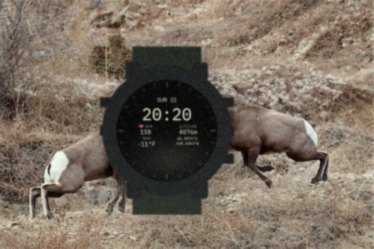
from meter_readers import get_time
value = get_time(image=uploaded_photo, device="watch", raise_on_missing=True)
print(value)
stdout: 20:20
